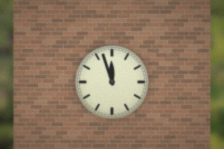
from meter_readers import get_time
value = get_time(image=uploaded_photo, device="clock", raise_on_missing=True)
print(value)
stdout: 11:57
